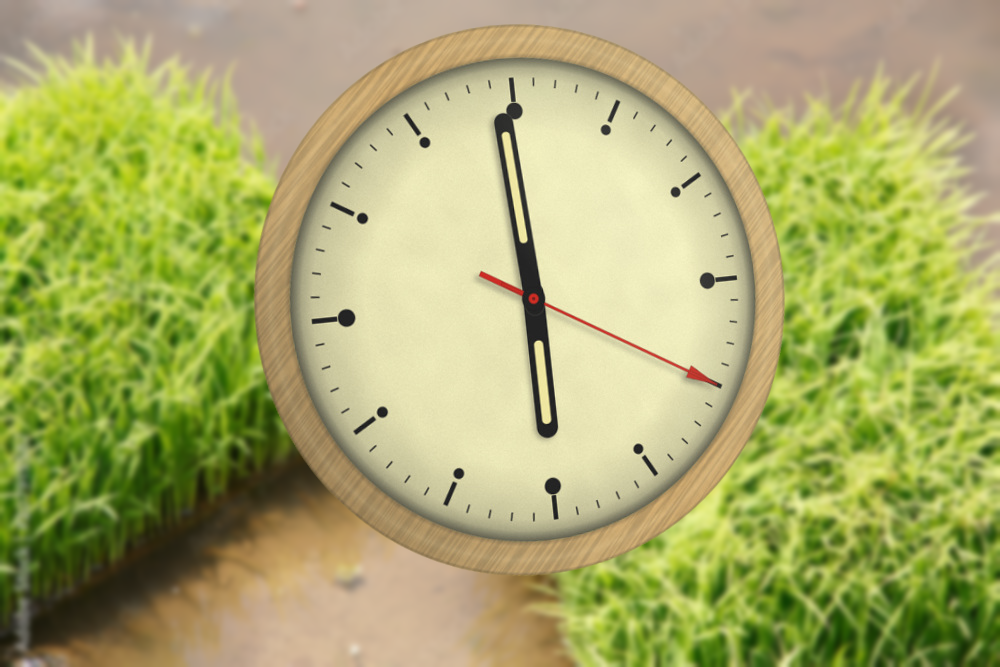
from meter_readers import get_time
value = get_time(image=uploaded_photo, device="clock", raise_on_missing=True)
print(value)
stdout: 5:59:20
